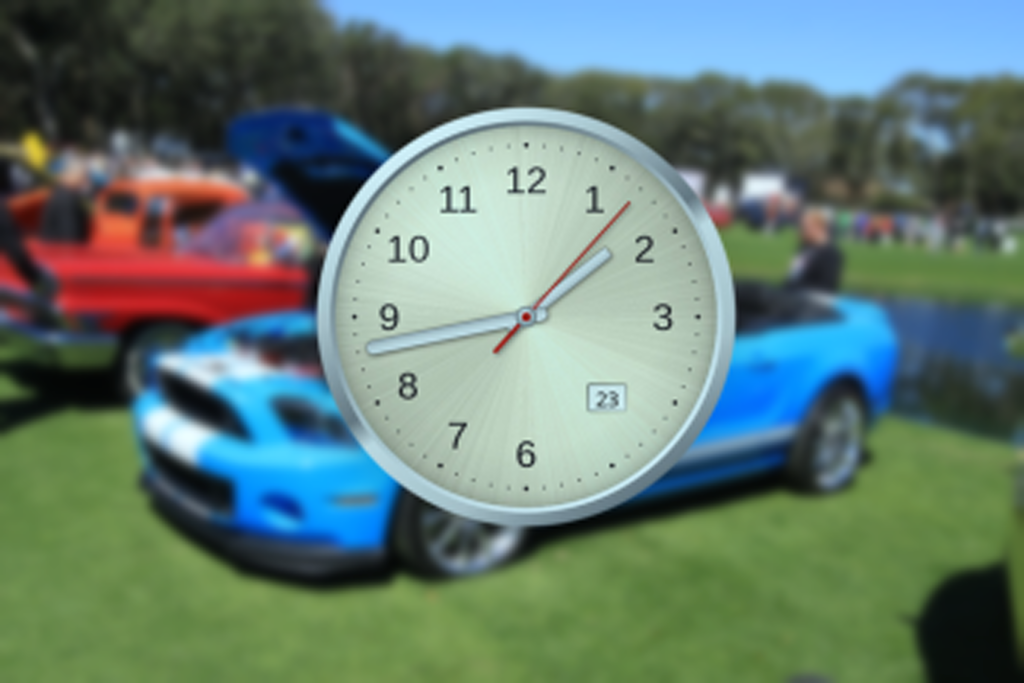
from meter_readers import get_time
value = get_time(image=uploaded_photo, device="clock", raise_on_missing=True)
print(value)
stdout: 1:43:07
